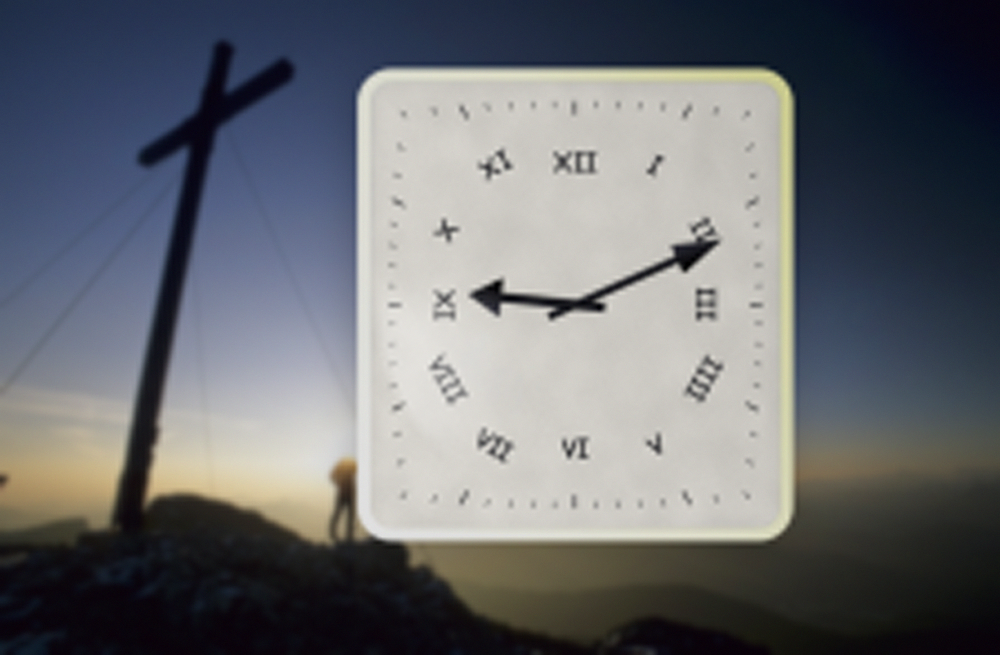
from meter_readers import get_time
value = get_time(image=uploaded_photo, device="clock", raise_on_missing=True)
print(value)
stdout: 9:11
